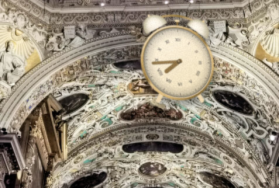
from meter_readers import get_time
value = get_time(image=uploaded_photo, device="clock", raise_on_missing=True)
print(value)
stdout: 7:44
